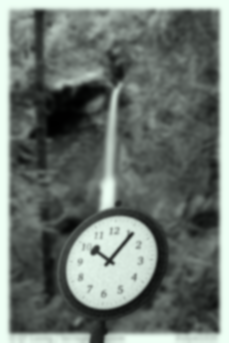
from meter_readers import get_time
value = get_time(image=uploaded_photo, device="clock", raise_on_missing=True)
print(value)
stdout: 10:06
